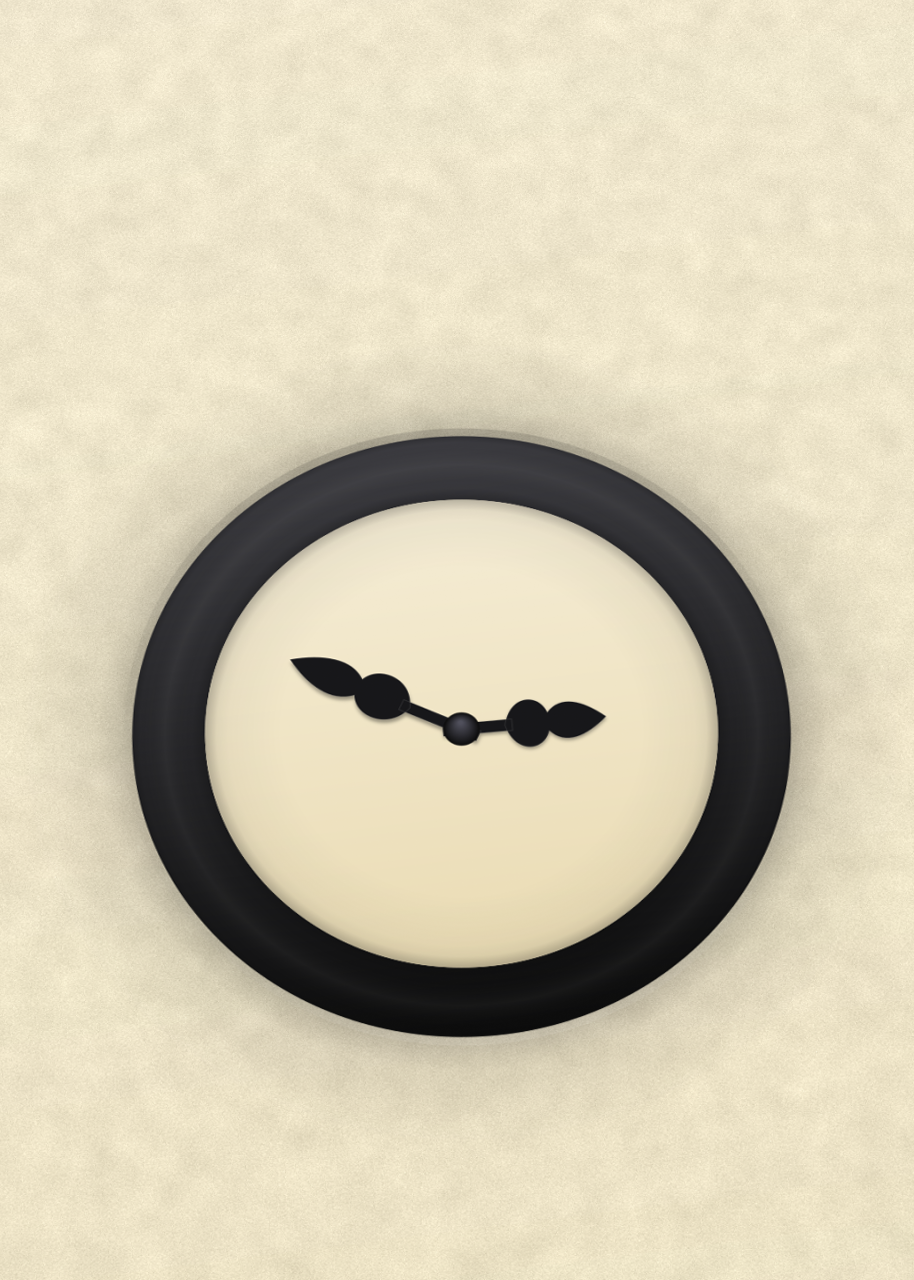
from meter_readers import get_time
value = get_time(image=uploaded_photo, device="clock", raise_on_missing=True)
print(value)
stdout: 2:49
